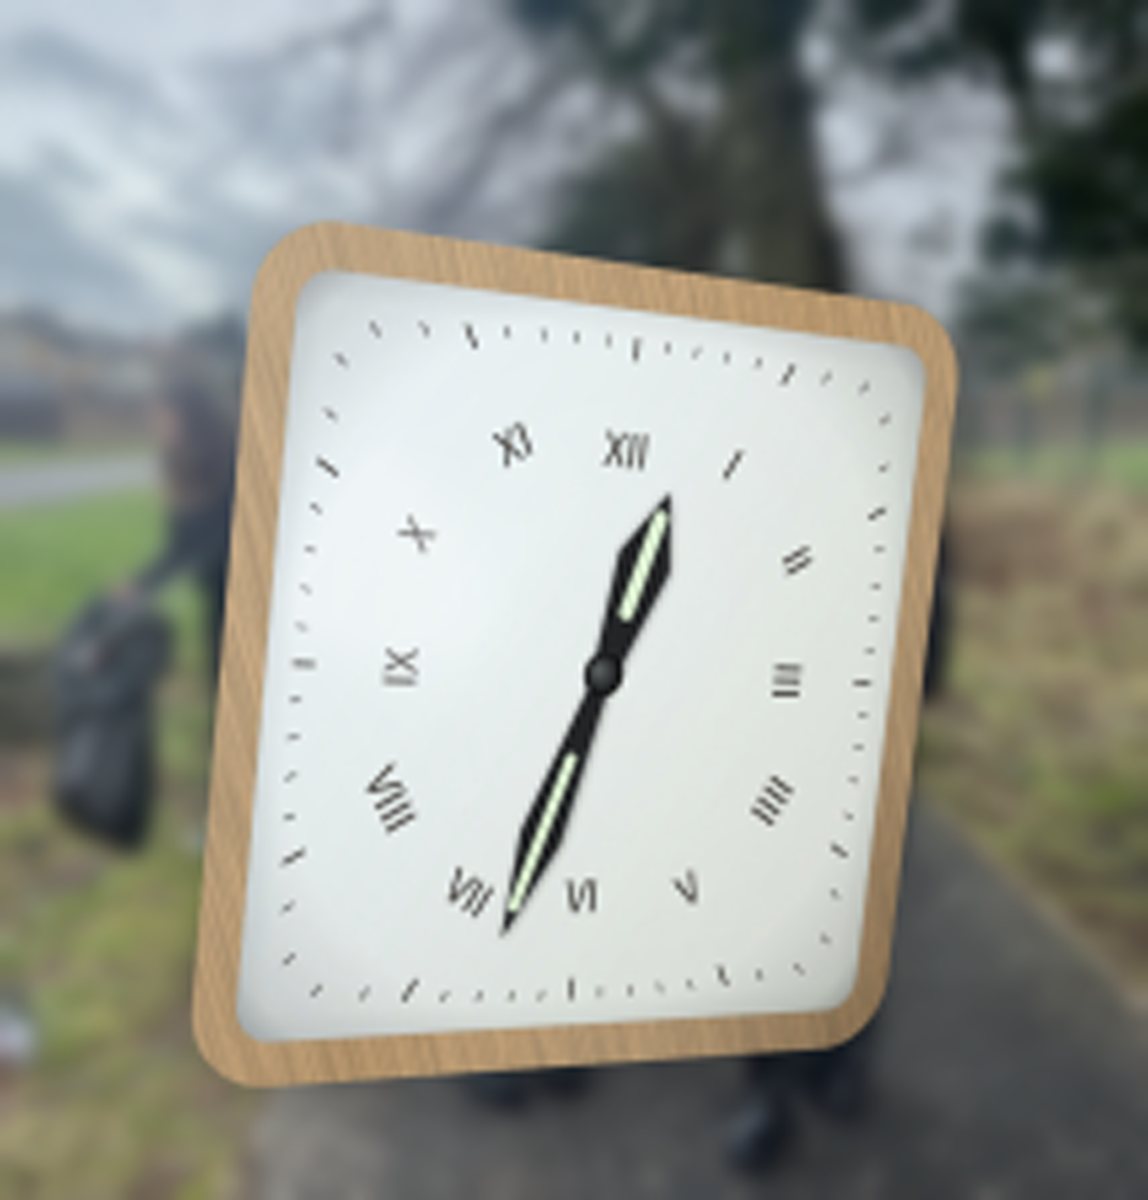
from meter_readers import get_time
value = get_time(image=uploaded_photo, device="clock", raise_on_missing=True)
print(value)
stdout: 12:33
